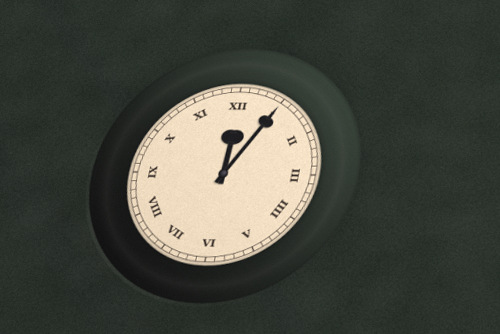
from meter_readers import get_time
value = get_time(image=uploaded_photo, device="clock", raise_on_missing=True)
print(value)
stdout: 12:05
